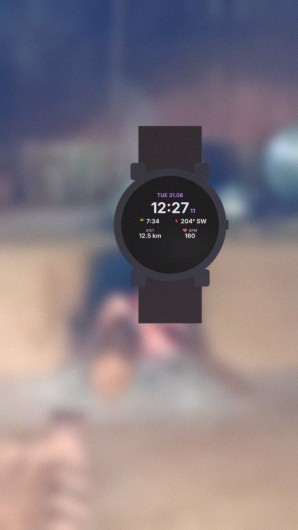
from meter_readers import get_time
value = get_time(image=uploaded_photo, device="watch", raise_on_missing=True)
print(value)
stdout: 12:27
